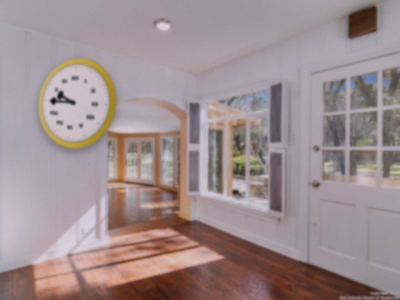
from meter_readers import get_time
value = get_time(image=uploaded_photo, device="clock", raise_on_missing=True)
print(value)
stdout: 9:45
